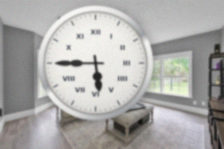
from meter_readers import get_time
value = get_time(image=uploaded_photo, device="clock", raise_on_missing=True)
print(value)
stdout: 5:45
